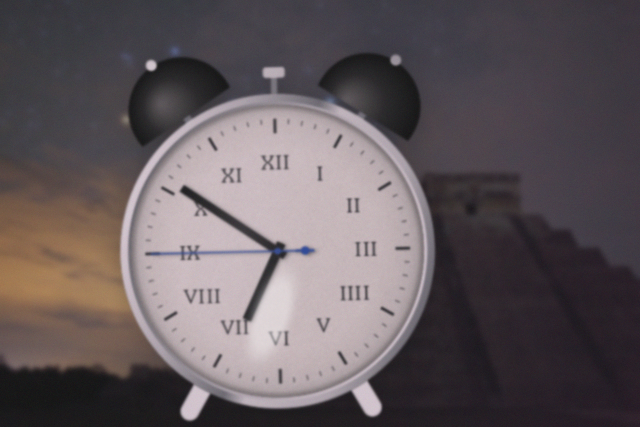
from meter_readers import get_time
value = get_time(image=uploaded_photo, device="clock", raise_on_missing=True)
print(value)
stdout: 6:50:45
